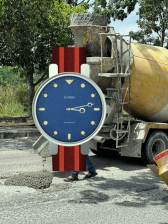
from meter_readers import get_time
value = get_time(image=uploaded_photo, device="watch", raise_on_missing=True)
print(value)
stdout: 3:13
